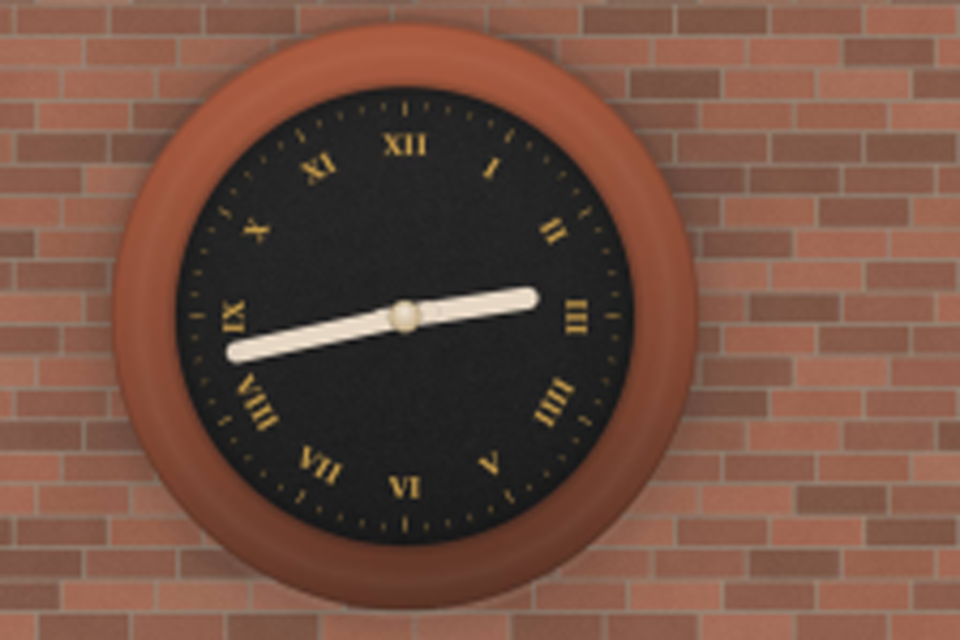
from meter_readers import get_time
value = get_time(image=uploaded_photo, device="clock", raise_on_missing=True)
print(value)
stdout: 2:43
